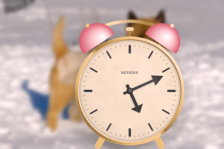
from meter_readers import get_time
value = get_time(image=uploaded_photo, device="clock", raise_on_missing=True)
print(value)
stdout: 5:11
